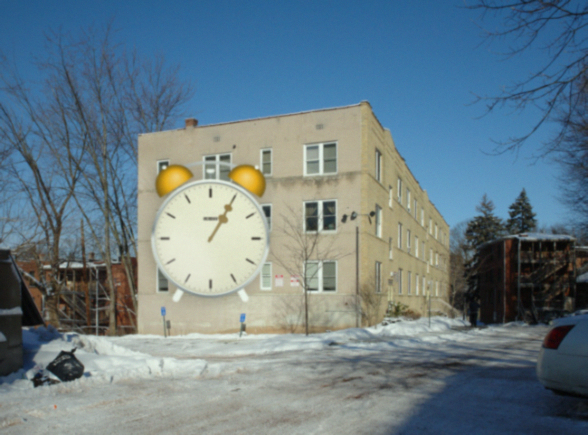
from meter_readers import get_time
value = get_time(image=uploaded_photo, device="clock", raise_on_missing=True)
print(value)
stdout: 1:05
